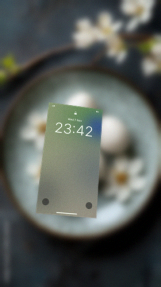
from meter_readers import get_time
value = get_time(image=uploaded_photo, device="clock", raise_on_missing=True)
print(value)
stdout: 23:42
